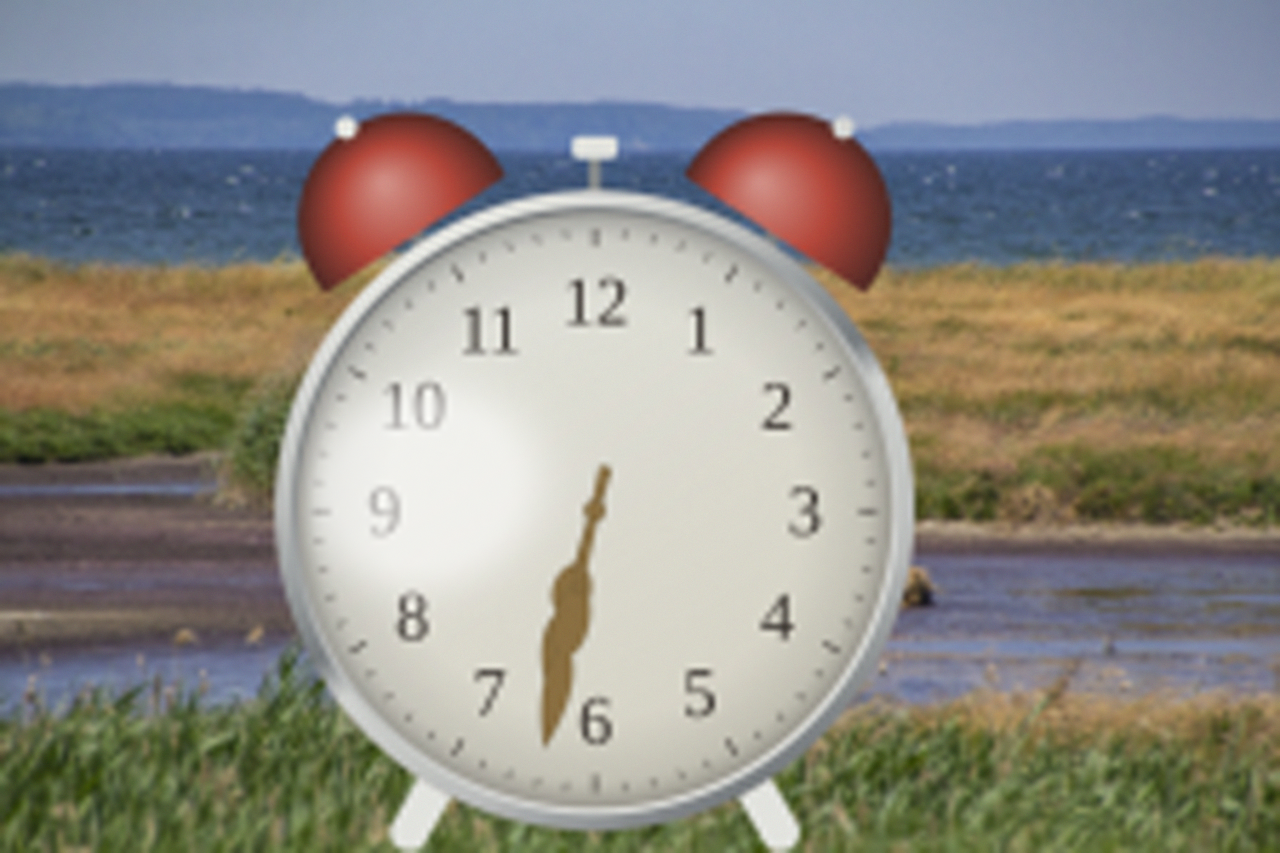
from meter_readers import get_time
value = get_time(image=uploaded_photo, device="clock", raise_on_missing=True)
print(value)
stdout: 6:32
